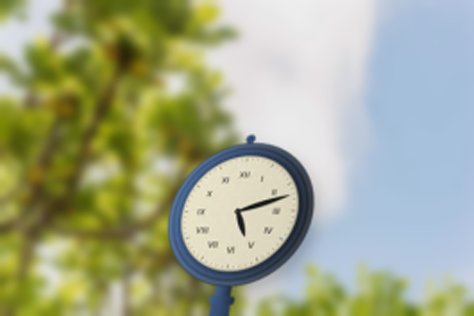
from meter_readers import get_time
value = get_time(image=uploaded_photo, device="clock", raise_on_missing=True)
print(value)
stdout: 5:12
